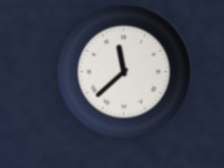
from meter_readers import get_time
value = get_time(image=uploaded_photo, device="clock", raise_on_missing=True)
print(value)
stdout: 11:38
